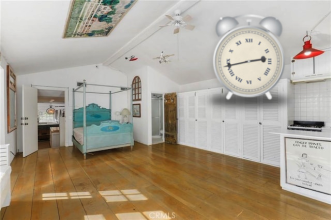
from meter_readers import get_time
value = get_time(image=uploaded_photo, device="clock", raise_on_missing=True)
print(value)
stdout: 2:43
